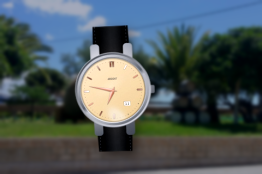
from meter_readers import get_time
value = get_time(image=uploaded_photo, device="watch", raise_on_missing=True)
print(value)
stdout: 6:47
